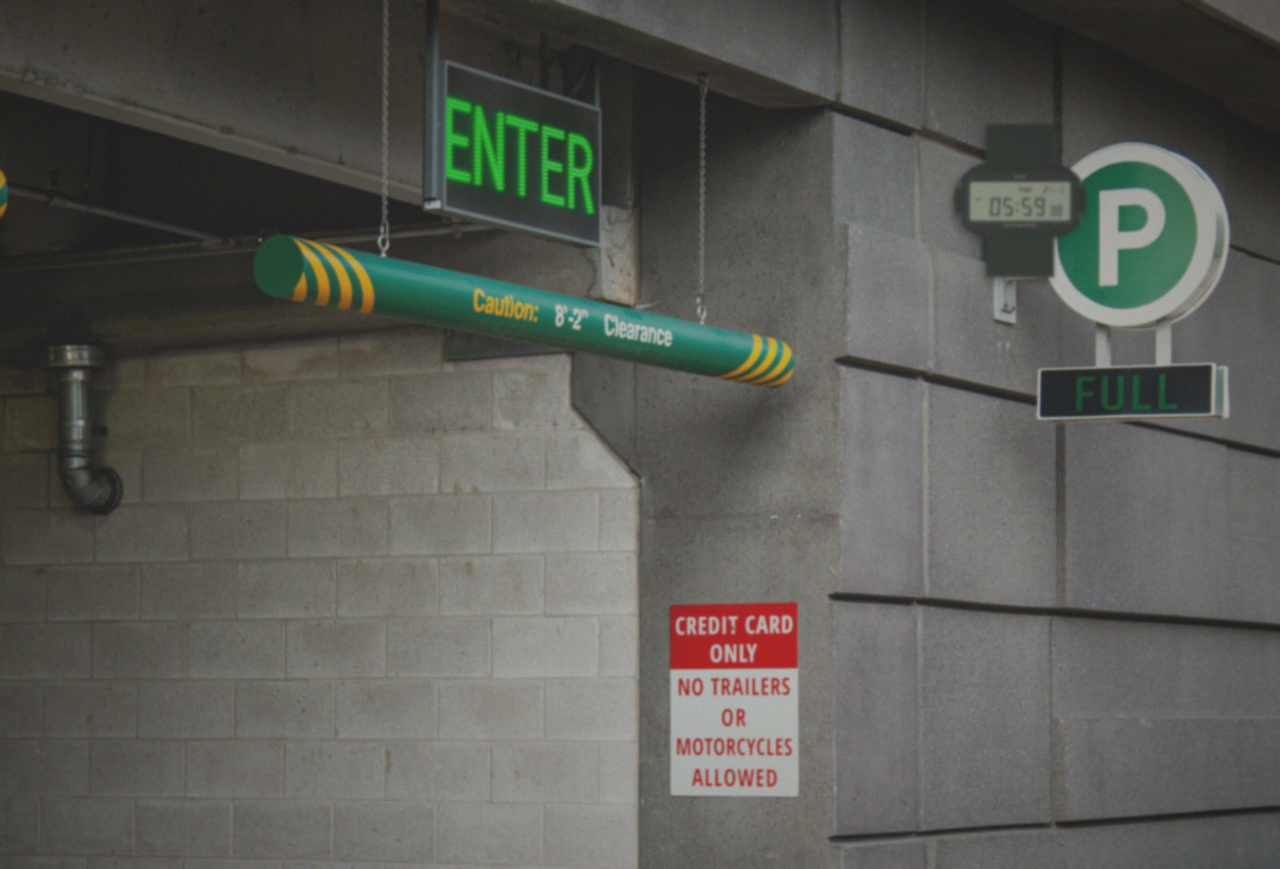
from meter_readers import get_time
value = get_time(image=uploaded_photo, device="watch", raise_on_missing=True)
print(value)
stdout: 5:59
